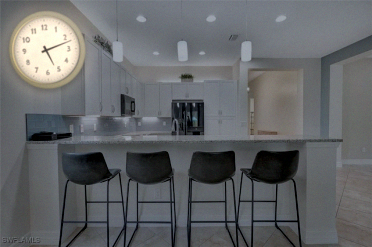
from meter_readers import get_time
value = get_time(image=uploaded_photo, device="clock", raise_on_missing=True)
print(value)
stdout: 5:12
